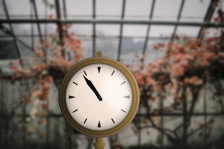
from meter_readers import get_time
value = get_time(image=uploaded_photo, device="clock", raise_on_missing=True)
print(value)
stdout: 10:54
